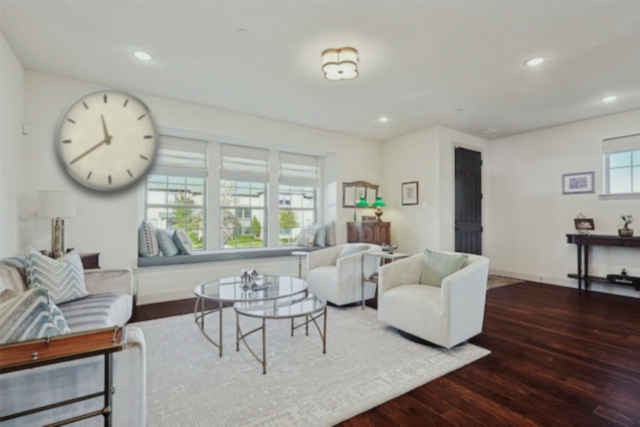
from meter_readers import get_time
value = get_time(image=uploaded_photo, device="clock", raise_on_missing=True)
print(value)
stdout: 11:40
